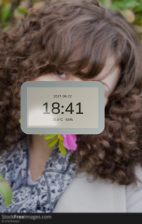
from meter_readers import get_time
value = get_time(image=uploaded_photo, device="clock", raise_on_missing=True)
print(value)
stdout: 18:41
